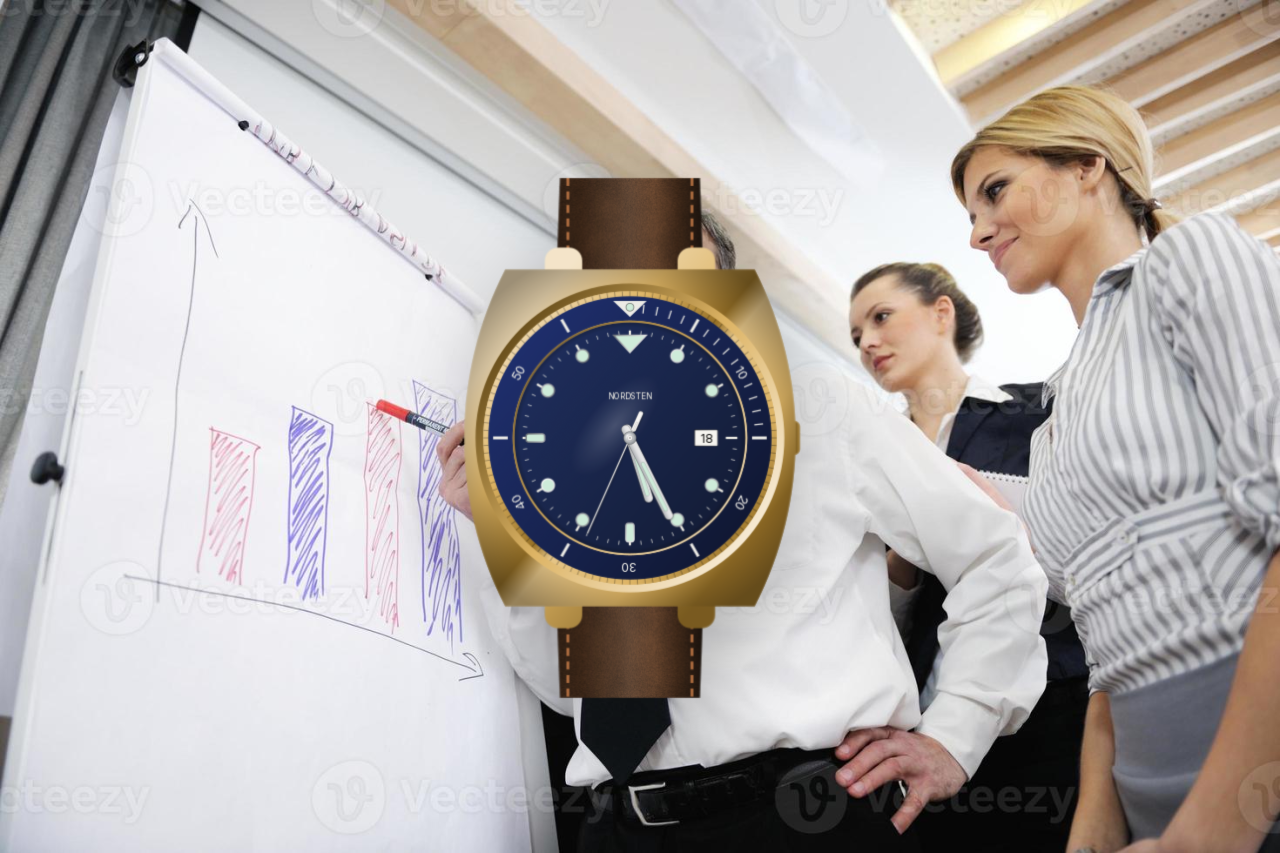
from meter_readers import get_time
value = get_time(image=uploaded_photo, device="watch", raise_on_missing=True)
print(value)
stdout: 5:25:34
